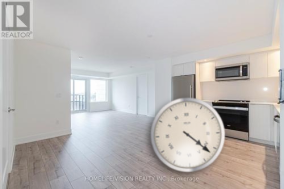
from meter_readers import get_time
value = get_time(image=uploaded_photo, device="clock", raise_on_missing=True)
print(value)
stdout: 4:22
